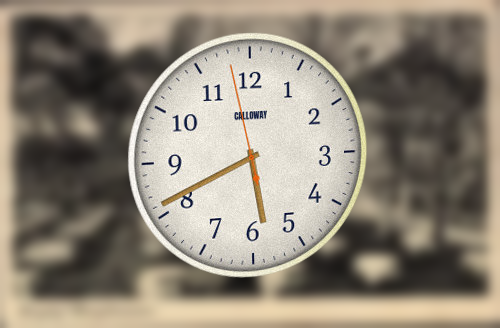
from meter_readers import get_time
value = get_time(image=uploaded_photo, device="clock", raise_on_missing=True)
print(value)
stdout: 5:40:58
